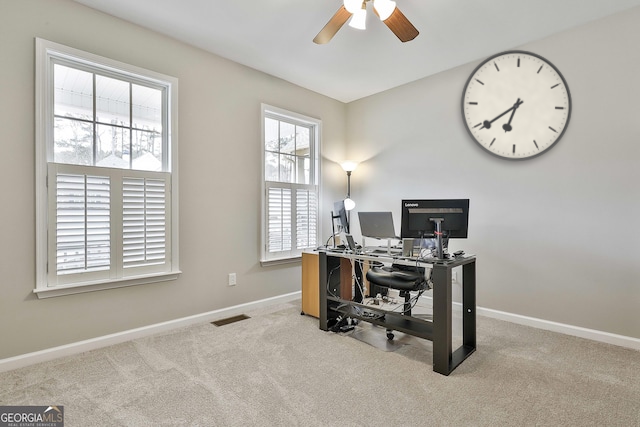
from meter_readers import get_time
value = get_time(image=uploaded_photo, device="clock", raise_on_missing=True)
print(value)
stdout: 6:39
